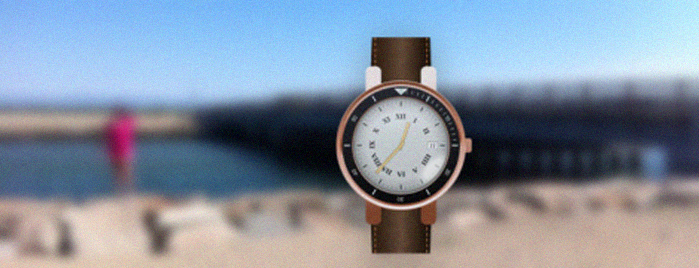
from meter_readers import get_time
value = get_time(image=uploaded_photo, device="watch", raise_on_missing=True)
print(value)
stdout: 12:37
